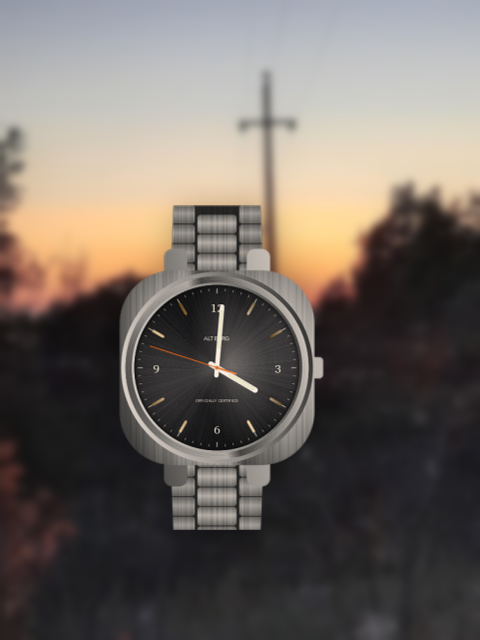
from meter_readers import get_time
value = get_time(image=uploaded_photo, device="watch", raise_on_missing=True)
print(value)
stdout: 4:00:48
